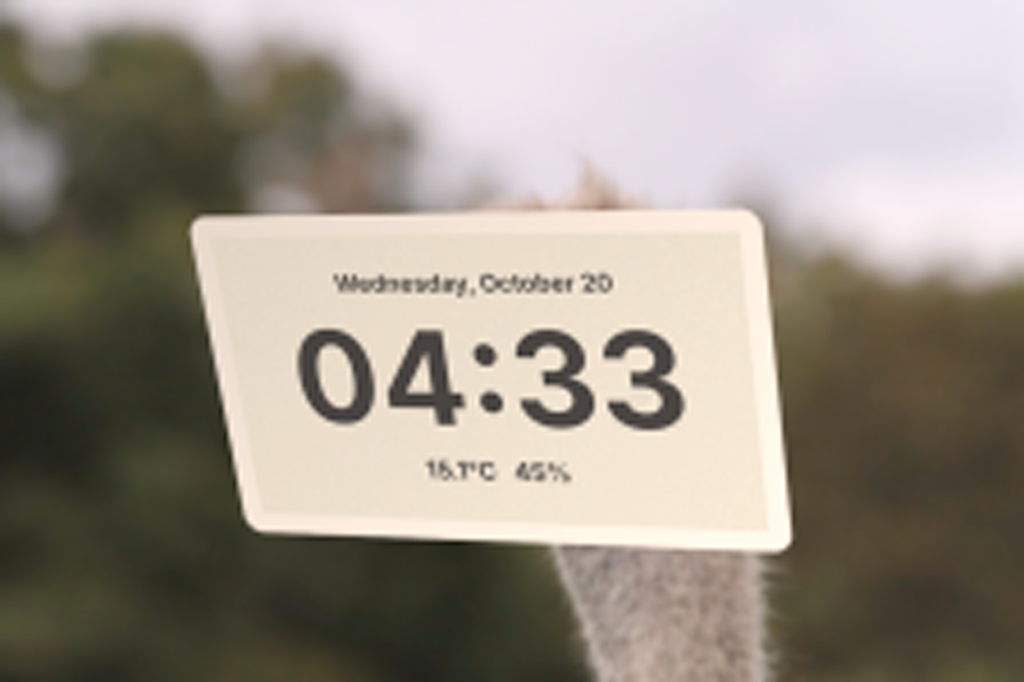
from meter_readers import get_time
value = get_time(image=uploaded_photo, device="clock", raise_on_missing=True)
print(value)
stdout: 4:33
